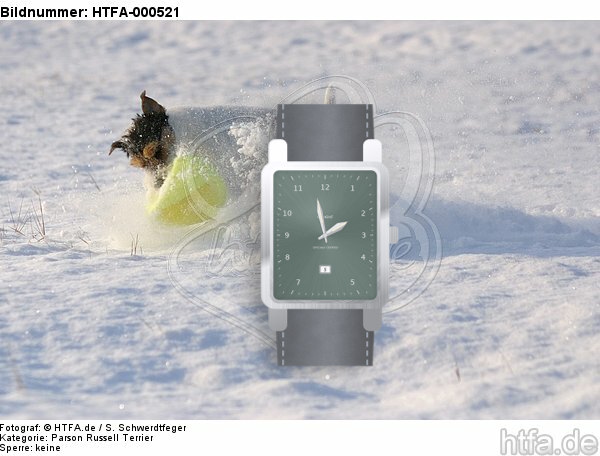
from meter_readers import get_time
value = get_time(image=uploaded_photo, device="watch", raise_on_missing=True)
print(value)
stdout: 1:58
